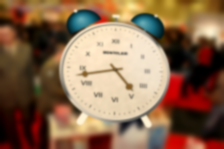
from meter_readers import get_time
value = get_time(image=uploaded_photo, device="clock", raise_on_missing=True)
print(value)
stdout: 4:43
